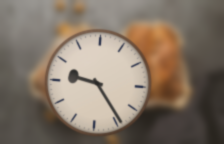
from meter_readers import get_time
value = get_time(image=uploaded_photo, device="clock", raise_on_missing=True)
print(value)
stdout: 9:24
